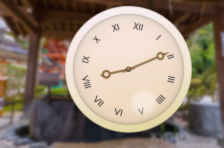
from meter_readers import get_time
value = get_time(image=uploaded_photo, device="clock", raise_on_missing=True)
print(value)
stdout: 8:09
